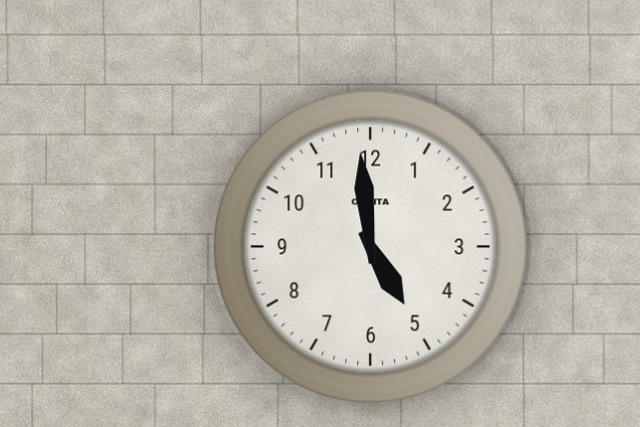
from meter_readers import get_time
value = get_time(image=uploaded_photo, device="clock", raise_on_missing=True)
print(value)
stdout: 4:59
